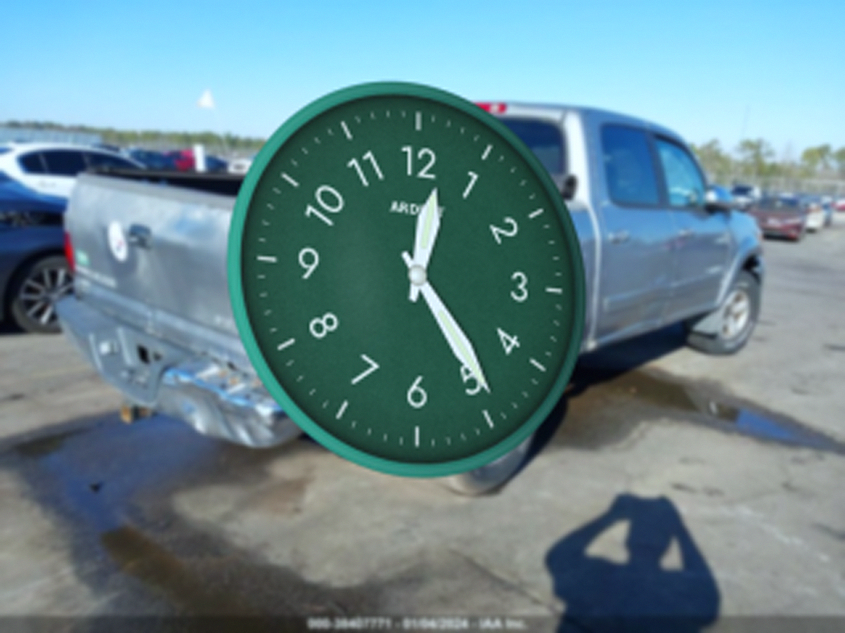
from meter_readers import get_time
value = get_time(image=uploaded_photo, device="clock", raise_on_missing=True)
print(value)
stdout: 12:24
